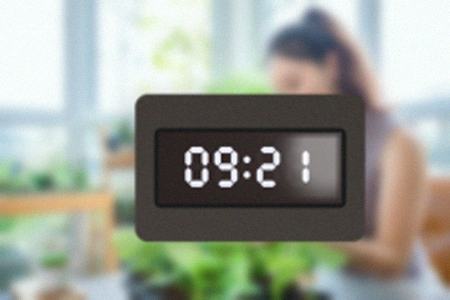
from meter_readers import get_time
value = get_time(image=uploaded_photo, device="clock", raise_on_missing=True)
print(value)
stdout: 9:21
